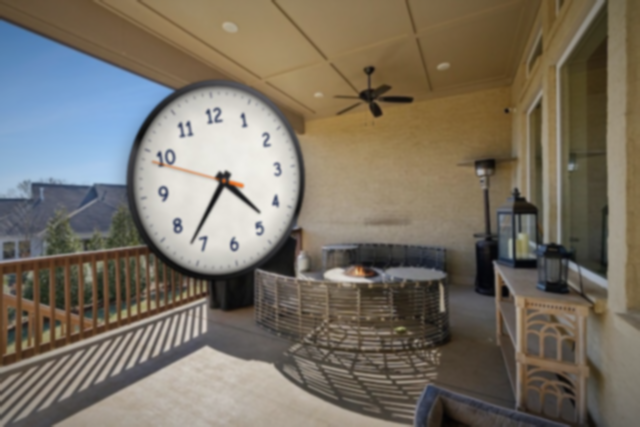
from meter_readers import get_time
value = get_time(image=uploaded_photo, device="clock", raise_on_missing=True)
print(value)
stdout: 4:36:49
